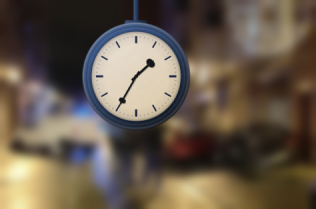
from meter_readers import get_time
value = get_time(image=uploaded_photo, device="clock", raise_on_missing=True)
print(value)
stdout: 1:35
